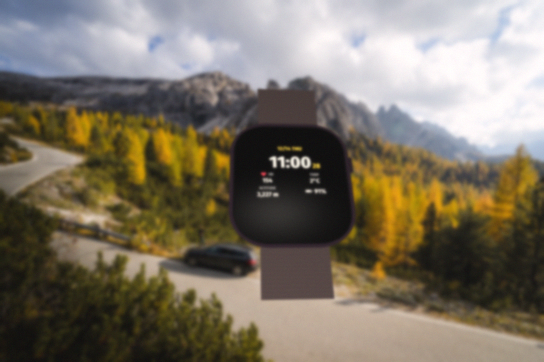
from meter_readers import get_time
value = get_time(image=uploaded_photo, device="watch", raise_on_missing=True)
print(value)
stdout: 11:00
